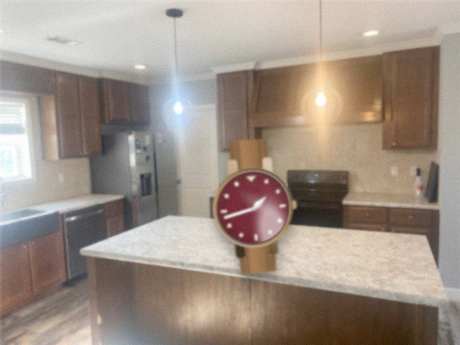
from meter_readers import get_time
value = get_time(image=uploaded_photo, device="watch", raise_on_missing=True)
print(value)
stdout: 1:43
